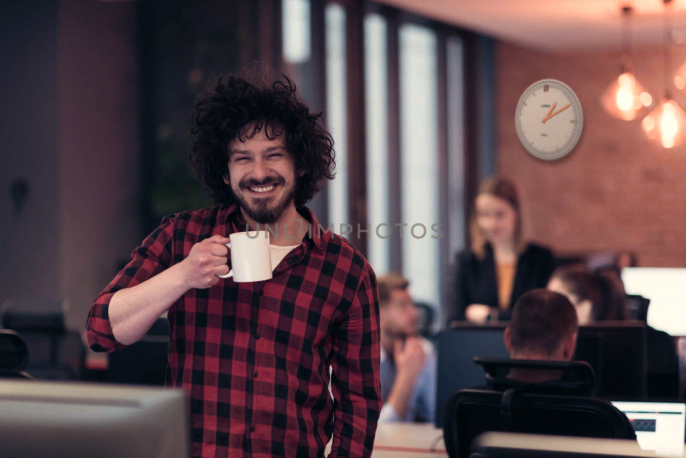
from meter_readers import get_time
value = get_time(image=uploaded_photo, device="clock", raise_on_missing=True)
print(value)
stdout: 1:10
